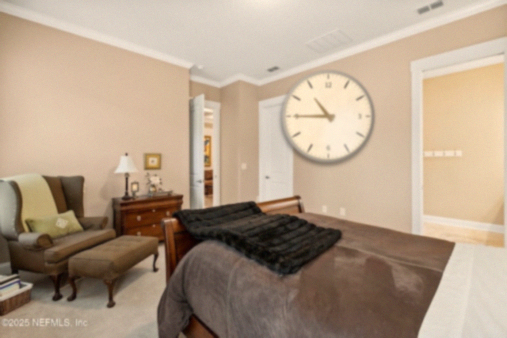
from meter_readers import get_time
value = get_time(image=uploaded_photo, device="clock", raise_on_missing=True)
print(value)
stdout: 10:45
